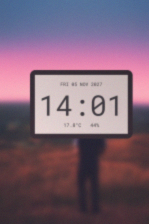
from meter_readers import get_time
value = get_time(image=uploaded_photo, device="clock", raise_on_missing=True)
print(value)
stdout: 14:01
